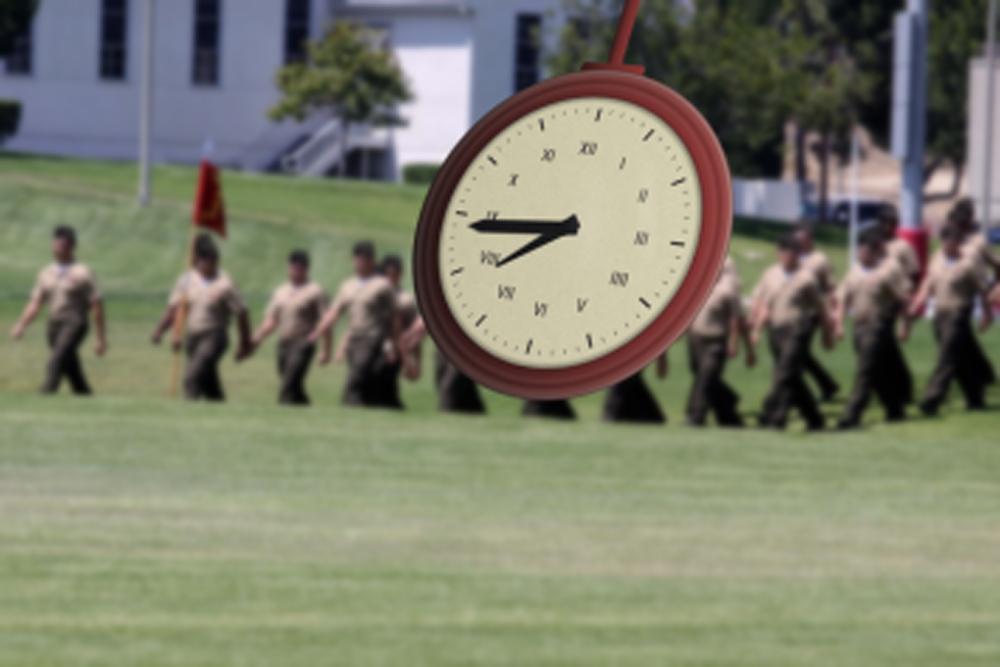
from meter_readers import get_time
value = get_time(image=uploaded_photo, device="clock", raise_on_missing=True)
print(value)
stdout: 7:44
